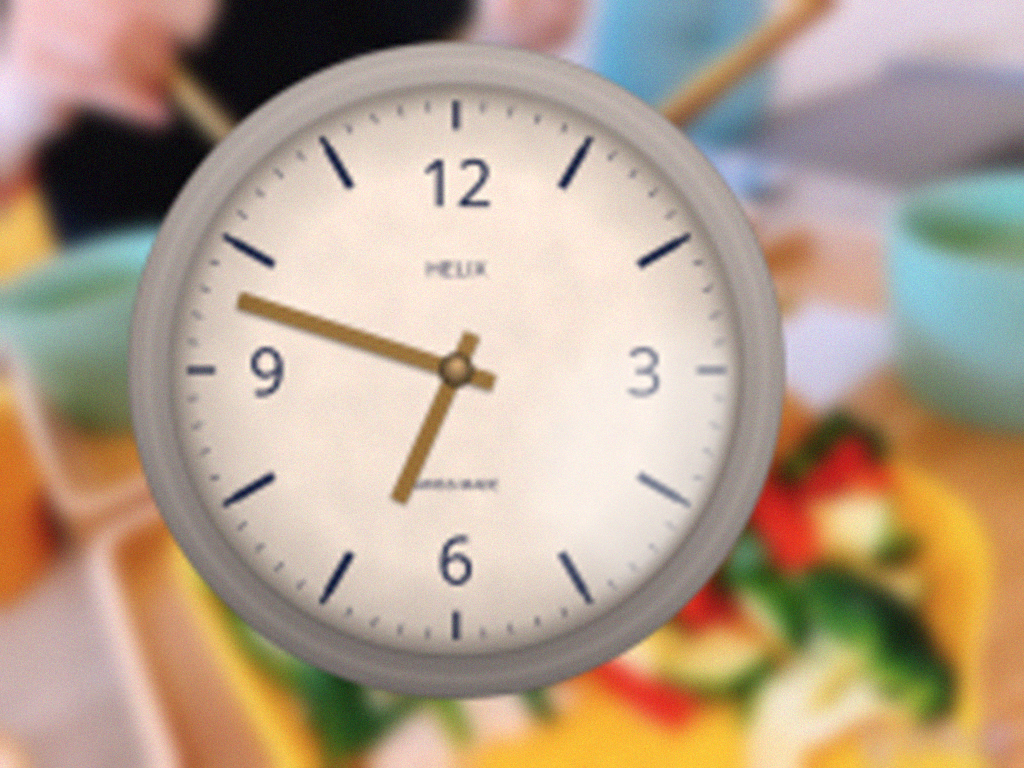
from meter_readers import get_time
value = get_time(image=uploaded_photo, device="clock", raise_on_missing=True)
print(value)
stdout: 6:48
